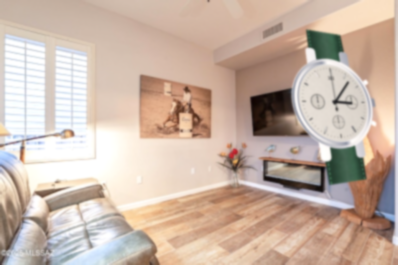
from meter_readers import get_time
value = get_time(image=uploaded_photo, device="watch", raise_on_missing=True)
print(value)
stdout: 3:07
